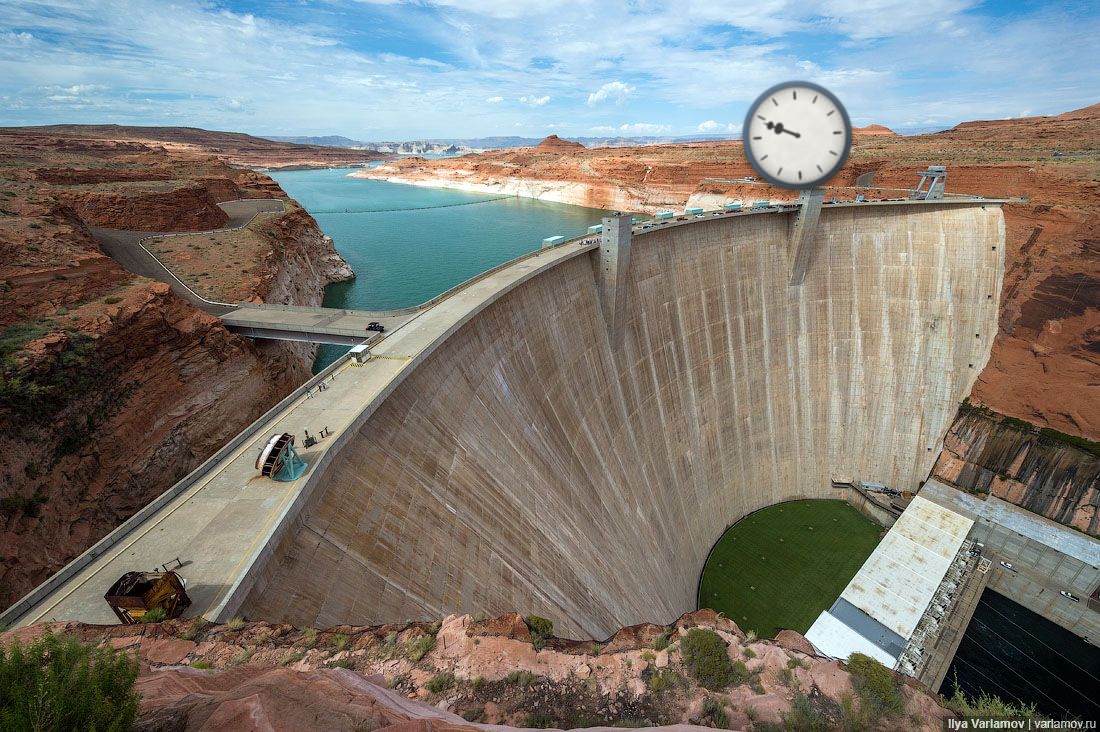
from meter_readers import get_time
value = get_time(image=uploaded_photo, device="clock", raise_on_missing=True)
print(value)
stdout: 9:49
